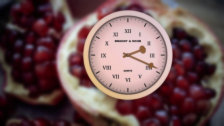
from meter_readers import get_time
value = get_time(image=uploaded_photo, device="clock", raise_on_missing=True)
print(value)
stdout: 2:19
